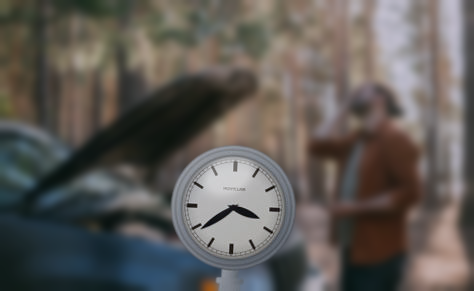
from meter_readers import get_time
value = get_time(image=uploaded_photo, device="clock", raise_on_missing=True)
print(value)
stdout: 3:39
